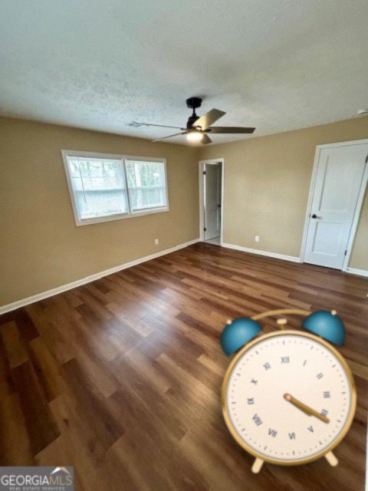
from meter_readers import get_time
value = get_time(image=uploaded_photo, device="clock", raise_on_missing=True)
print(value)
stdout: 4:21
